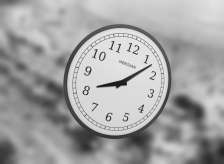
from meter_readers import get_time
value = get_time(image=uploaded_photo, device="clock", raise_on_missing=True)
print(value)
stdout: 8:07
